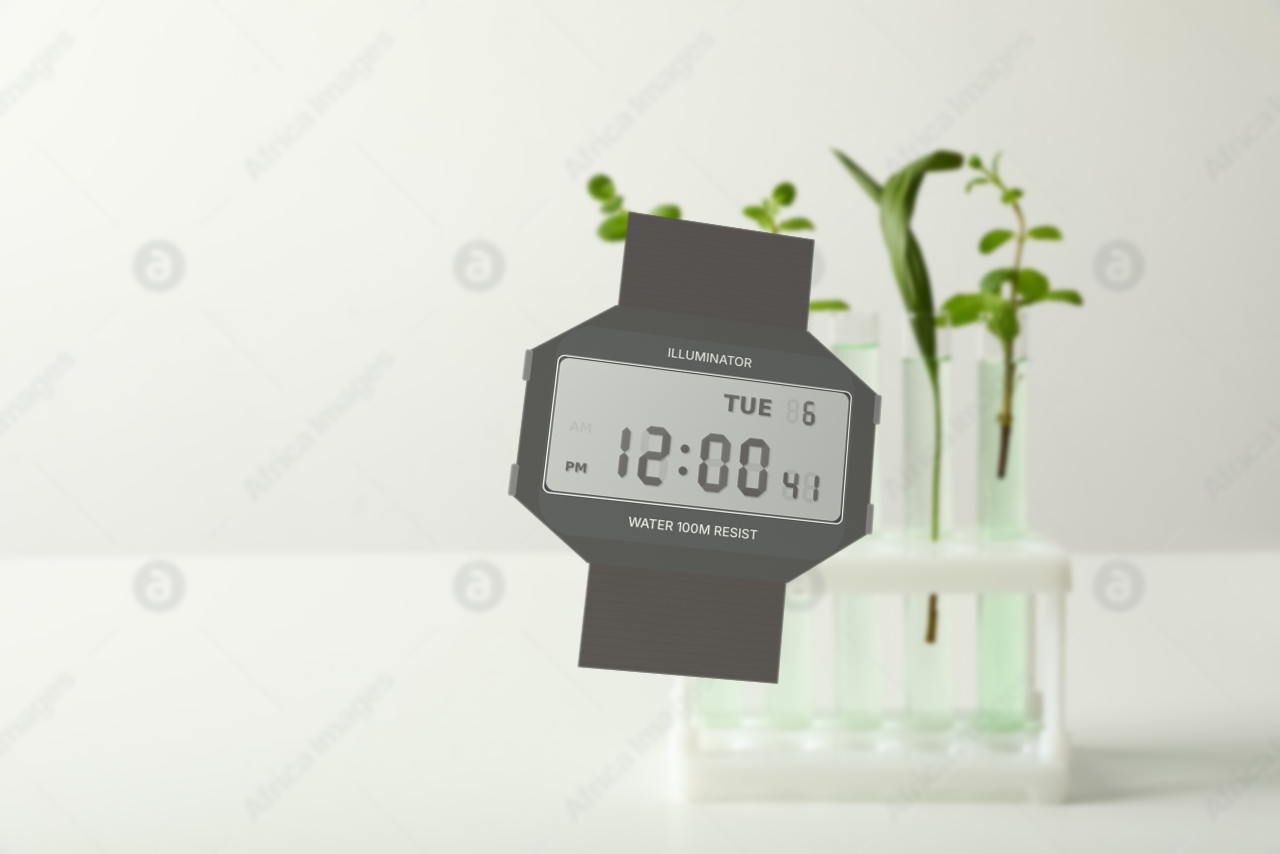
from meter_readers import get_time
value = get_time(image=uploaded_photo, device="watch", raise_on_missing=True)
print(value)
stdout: 12:00:41
